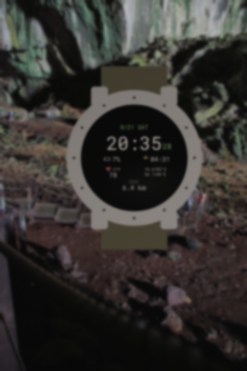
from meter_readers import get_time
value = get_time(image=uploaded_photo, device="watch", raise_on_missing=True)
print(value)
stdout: 20:35
